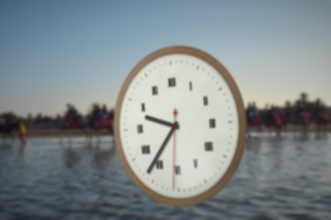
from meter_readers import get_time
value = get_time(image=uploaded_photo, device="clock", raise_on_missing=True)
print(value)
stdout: 9:36:31
